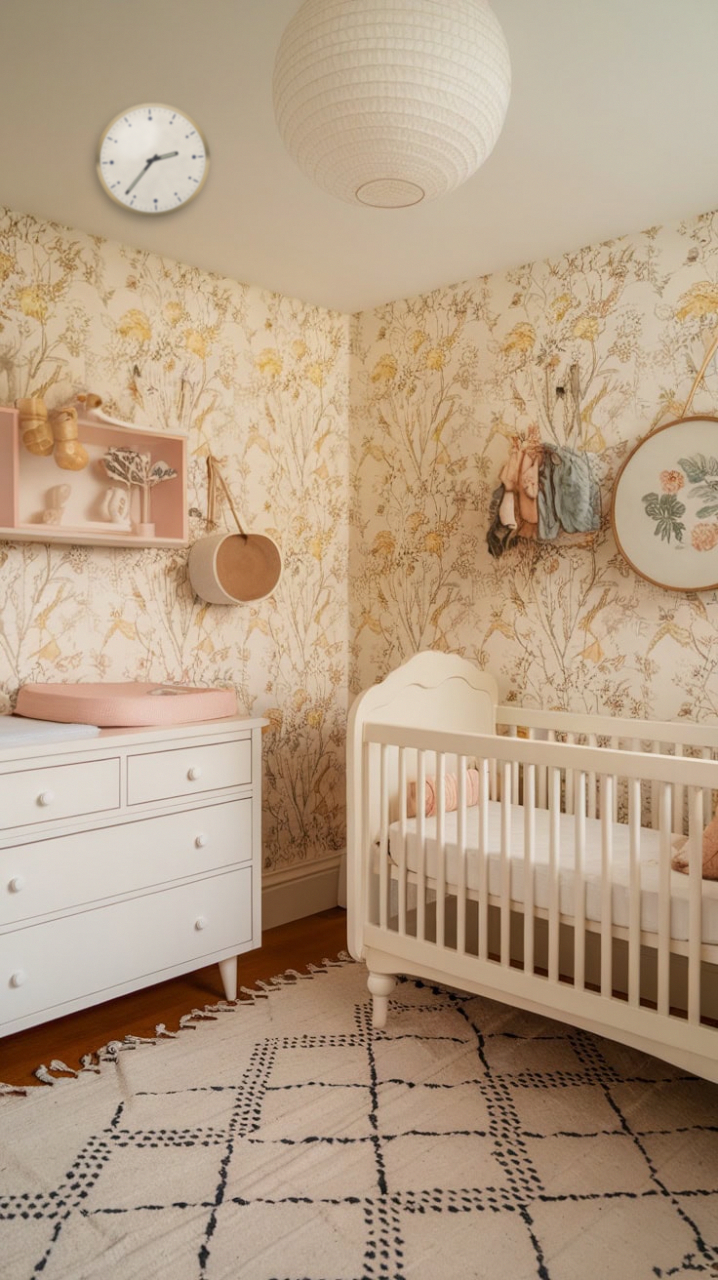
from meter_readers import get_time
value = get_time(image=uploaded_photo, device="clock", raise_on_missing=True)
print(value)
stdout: 2:37
